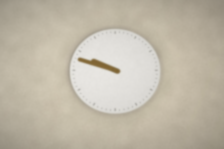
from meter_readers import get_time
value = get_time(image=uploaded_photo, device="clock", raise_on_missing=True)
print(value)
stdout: 9:48
